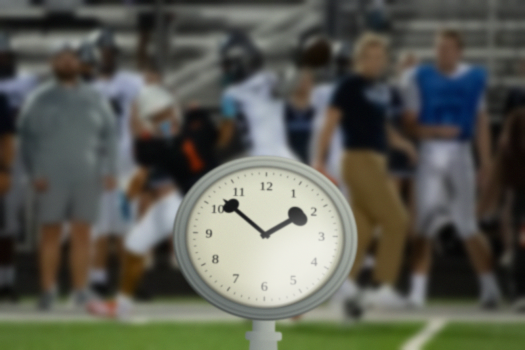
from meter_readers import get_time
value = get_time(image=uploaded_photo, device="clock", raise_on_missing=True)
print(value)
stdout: 1:52
